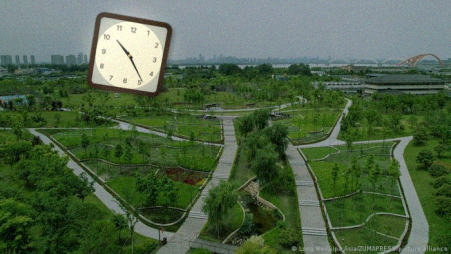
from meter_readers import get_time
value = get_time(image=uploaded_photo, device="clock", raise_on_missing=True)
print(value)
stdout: 10:24
